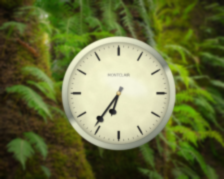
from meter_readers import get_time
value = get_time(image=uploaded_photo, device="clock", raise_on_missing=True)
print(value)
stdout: 6:36
